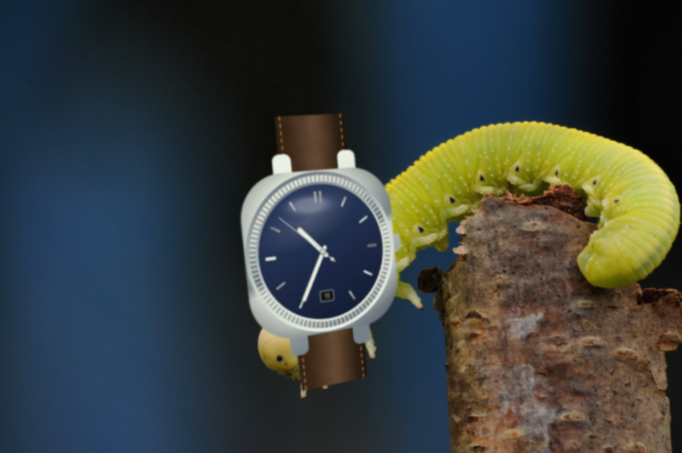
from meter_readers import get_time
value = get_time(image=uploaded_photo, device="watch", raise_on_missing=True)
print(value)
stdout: 10:34:52
